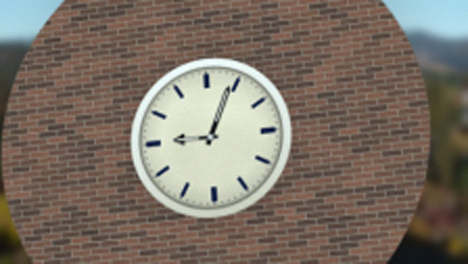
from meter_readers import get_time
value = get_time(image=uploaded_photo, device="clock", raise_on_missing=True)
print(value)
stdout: 9:04
